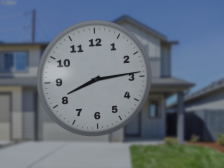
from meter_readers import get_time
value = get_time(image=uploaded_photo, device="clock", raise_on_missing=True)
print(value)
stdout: 8:14
